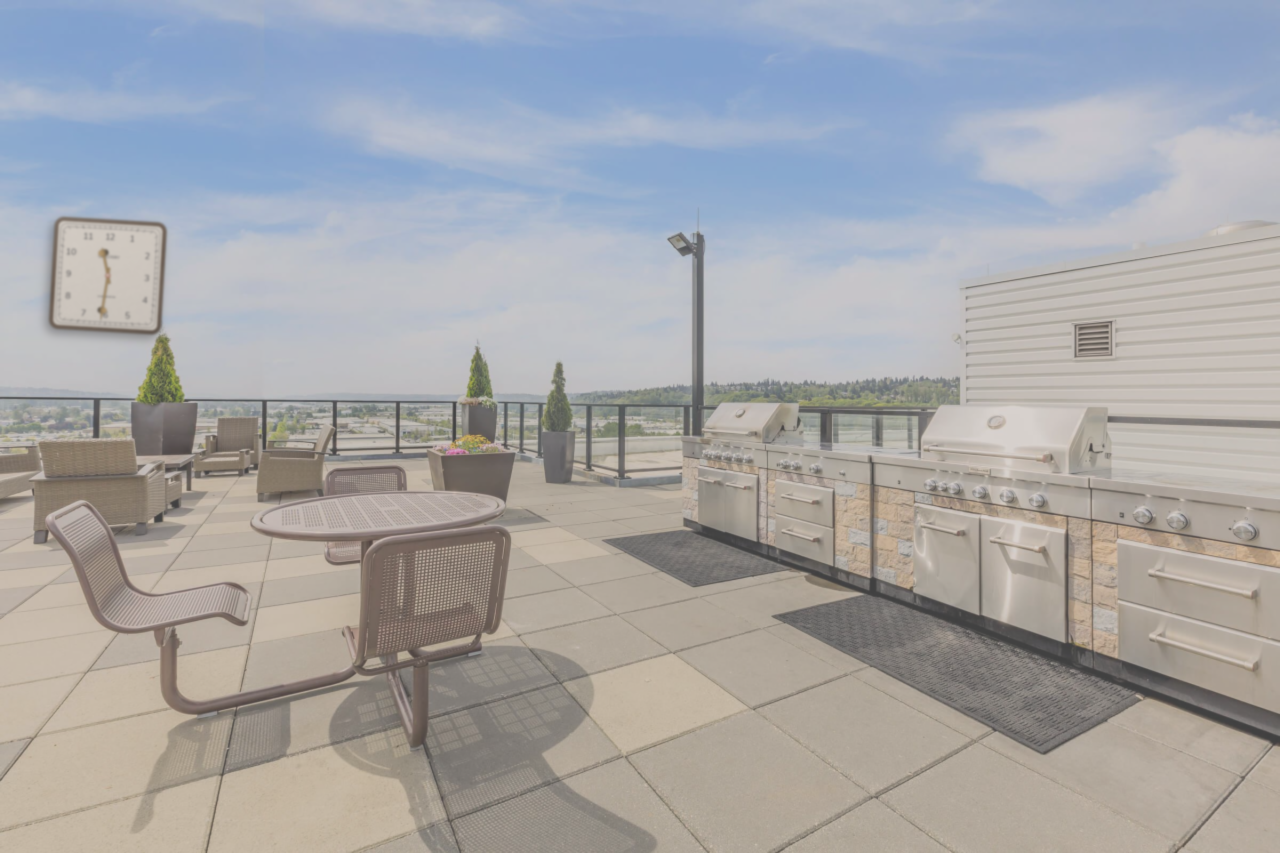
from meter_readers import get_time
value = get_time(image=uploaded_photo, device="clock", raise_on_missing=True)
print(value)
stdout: 11:31
